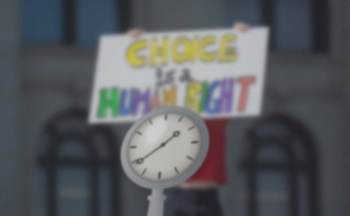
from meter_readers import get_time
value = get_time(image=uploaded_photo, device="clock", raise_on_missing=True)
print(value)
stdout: 1:39
